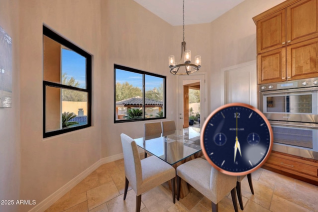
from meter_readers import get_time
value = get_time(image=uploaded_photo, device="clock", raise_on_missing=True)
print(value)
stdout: 5:31
